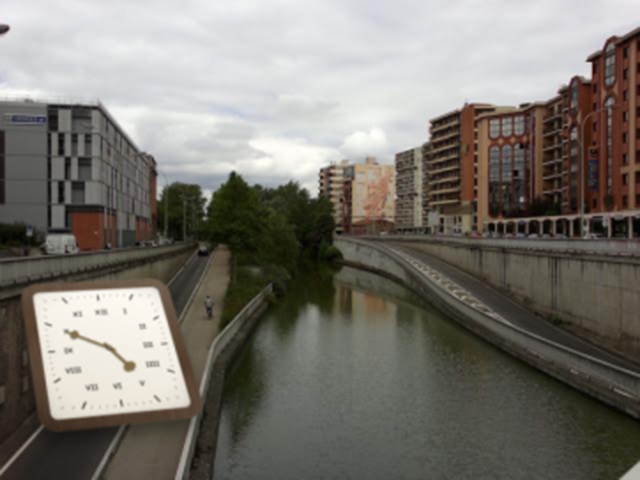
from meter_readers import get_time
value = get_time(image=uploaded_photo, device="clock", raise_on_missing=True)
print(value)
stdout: 4:50
